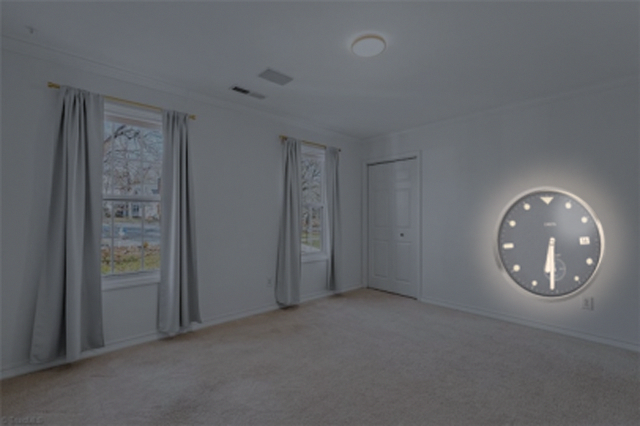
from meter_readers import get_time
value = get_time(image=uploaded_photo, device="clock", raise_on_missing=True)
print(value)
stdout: 6:31
